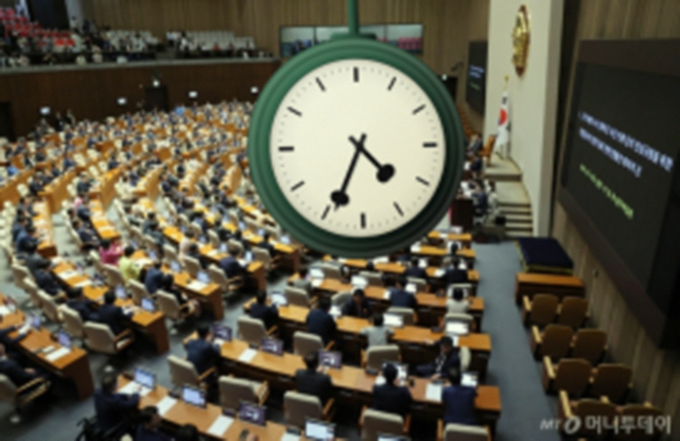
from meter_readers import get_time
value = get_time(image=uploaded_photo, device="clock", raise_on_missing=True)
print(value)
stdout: 4:34
